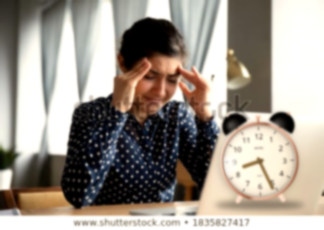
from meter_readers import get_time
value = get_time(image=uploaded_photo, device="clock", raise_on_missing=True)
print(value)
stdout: 8:26
